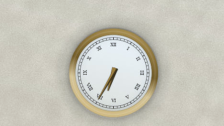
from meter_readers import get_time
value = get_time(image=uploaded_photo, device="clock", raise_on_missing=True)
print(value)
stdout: 6:35
